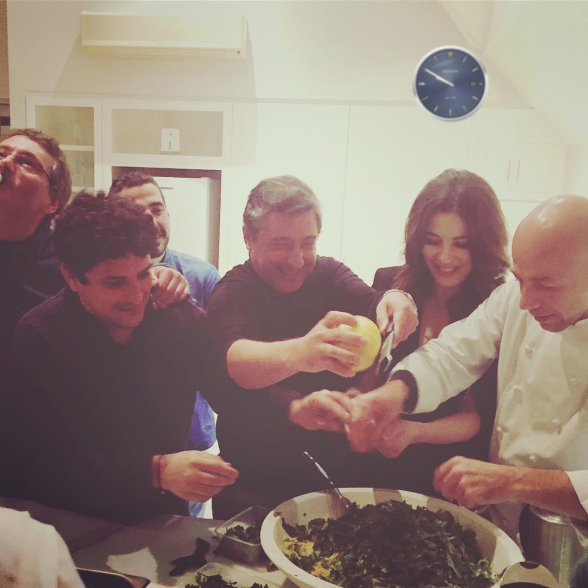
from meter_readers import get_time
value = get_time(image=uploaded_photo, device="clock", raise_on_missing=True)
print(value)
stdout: 9:50
